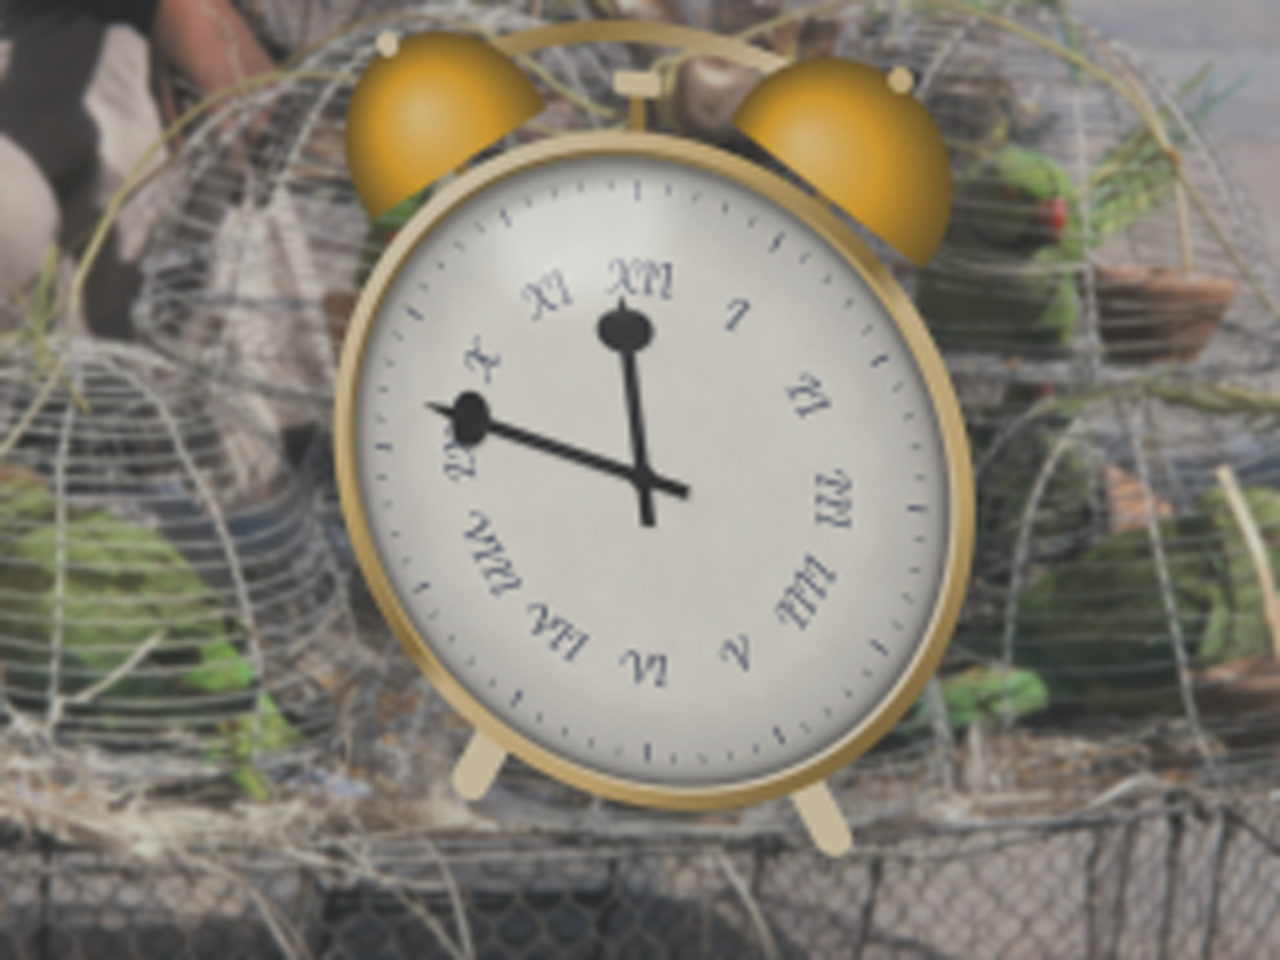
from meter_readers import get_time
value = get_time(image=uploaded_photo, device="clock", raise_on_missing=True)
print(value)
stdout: 11:47
